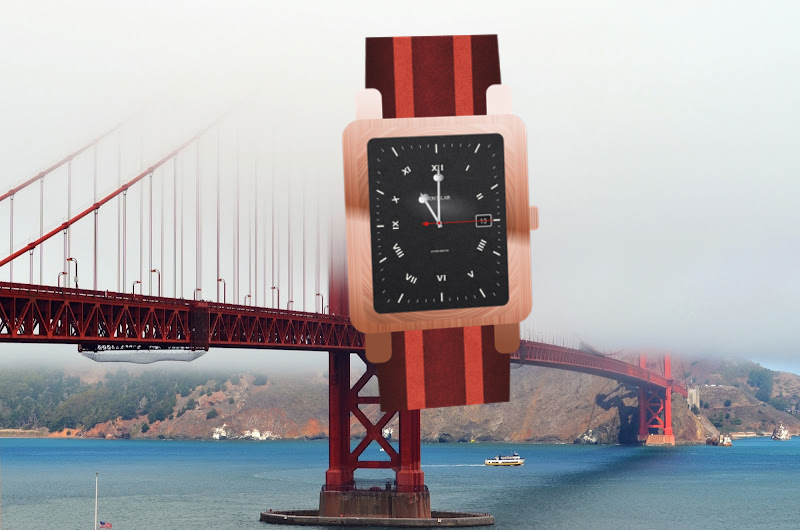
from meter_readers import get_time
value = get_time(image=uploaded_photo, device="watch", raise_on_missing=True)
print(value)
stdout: 11:00:15
